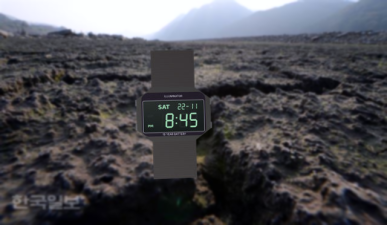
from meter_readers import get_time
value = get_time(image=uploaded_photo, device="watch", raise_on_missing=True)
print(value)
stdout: 8:45
